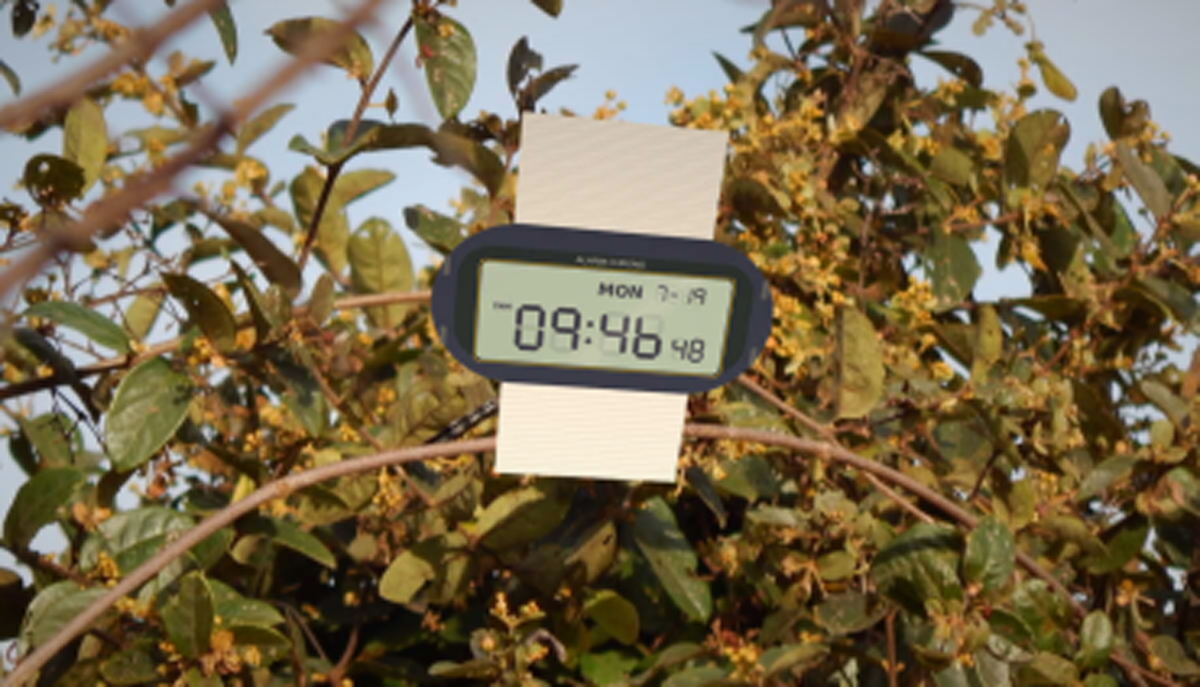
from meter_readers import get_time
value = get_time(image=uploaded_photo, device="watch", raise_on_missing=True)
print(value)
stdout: 9:46:48
